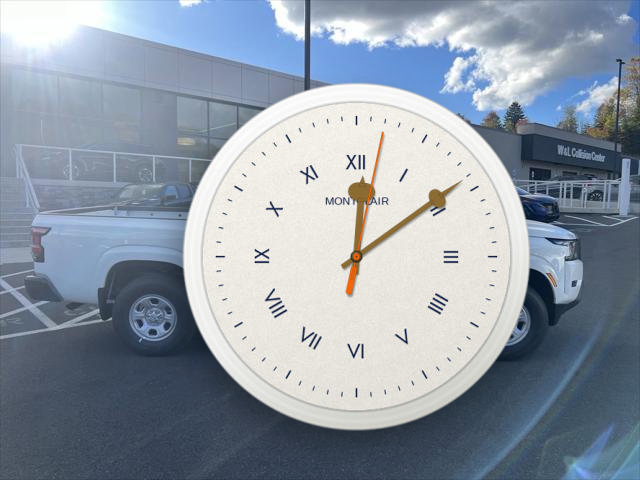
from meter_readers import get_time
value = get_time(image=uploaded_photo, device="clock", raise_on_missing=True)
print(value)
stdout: 12:09:02
